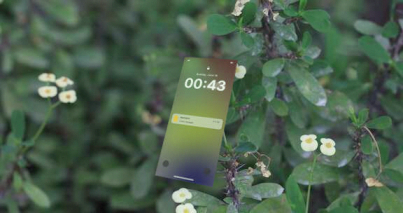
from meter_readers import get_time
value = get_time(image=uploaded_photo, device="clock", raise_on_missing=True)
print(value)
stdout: 0:43
